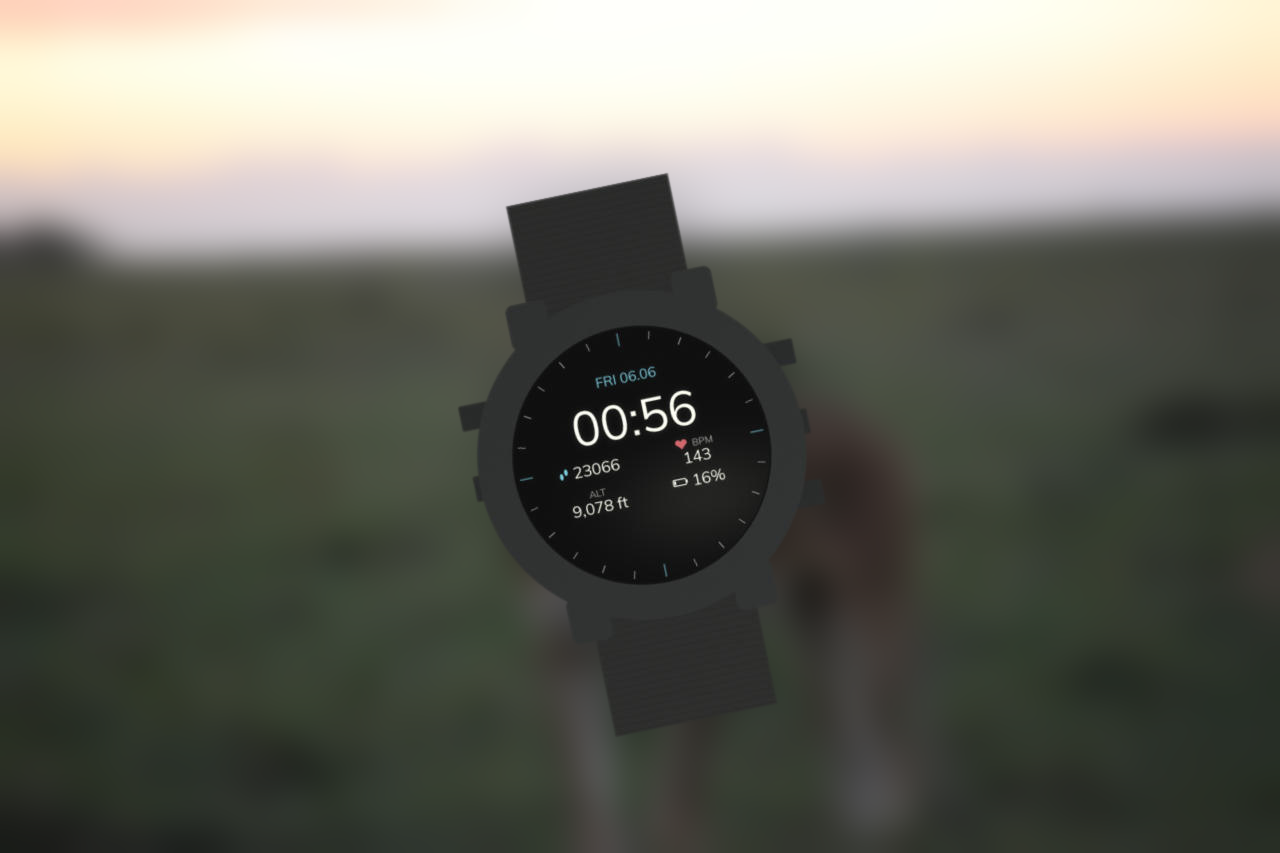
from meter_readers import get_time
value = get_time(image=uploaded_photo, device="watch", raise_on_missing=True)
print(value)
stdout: 0:56
